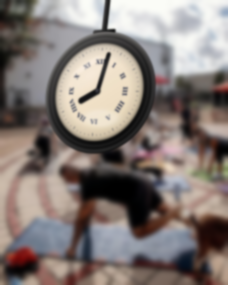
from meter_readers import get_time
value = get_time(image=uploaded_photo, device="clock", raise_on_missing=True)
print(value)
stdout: 8:02
